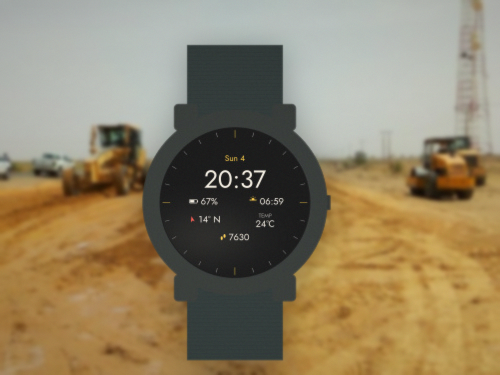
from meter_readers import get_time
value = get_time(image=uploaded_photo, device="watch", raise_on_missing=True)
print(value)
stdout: 20:37
